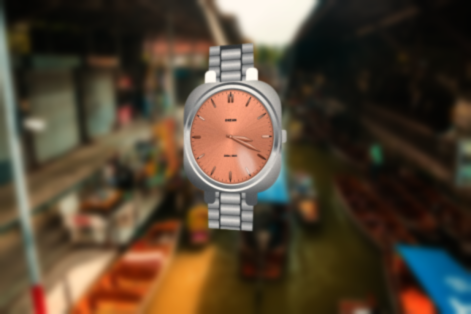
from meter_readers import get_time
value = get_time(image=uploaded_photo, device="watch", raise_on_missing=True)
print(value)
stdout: 3:19
